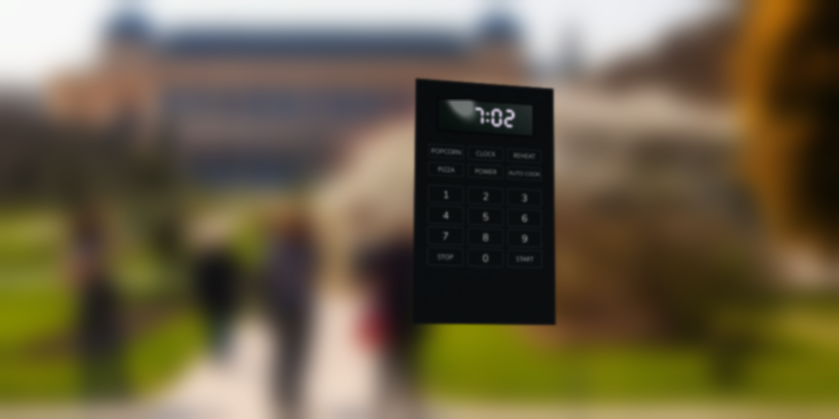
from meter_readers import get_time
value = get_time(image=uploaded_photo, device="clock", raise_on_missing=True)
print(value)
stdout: 7:02
